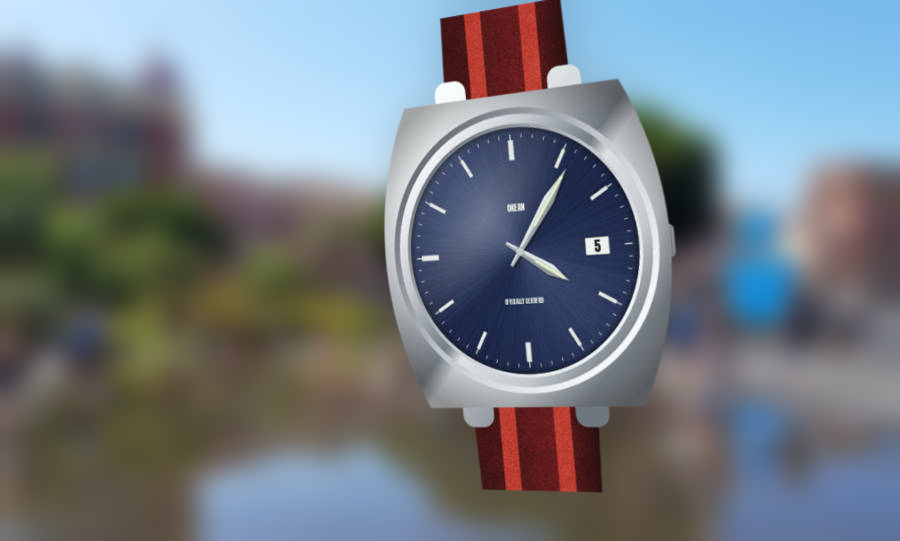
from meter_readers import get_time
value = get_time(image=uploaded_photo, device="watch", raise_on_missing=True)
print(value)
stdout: 4:06
